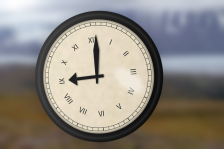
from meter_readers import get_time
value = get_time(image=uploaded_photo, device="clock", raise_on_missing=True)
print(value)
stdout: 9:01
